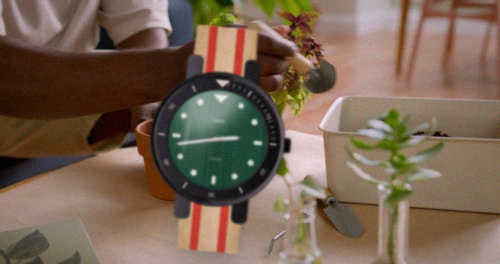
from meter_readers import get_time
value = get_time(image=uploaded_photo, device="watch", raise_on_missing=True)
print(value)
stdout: 2:43
